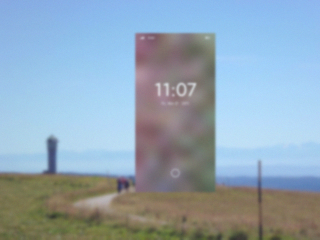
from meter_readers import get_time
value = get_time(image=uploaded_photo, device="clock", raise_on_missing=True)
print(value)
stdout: 11:07
